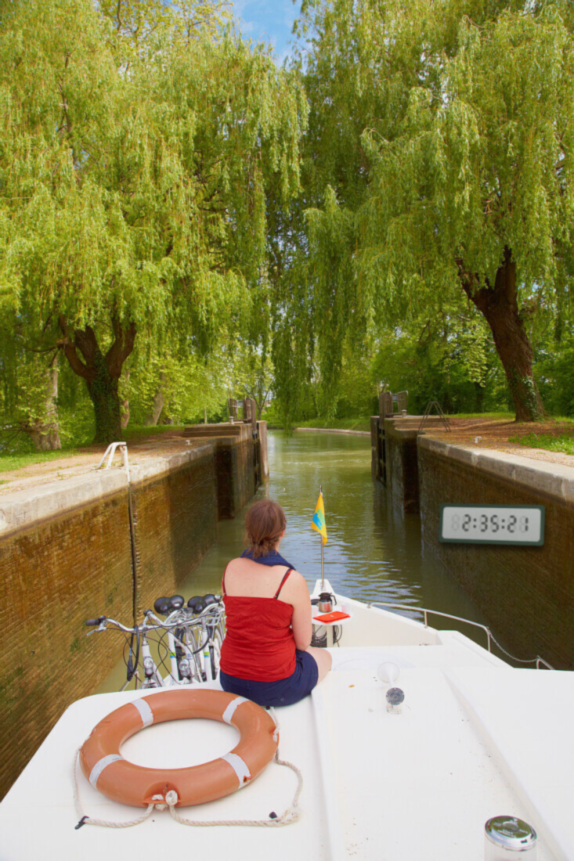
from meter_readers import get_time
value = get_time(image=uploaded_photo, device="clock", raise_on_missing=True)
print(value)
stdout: 2:35:21
